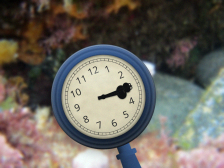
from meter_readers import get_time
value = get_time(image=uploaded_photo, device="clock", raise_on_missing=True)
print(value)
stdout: 3:15
